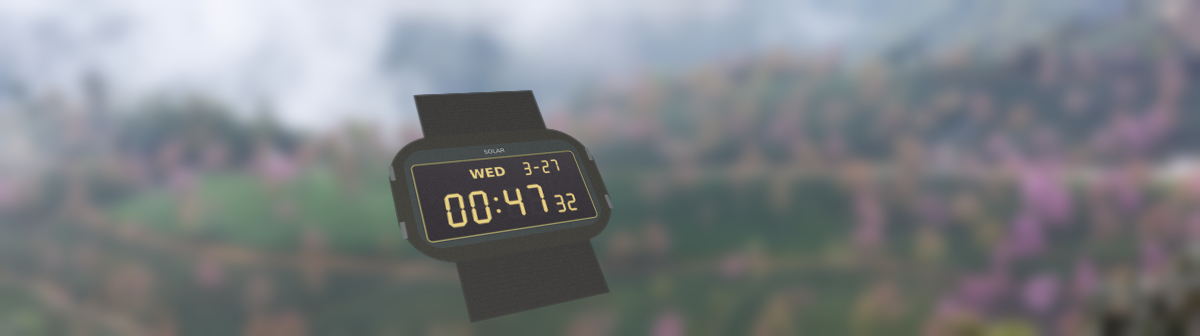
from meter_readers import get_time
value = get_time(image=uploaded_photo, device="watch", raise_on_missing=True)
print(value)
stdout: 0:47:32
